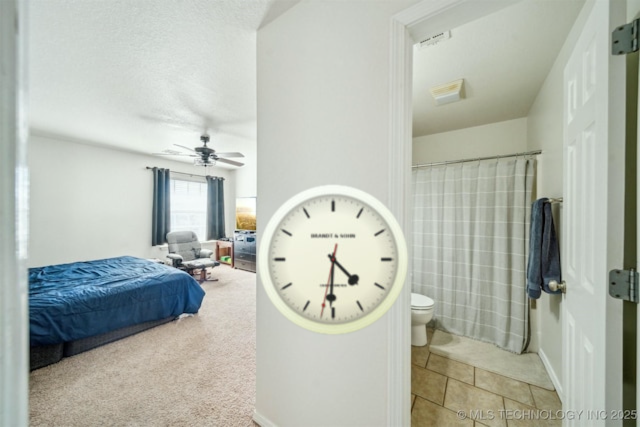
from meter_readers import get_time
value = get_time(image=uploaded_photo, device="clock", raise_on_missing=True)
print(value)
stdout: 4:30:32
